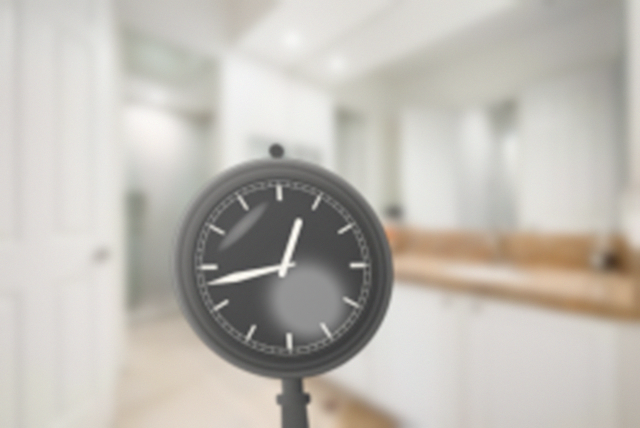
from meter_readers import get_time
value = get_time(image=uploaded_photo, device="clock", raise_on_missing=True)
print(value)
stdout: 12:43
